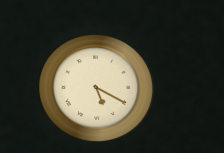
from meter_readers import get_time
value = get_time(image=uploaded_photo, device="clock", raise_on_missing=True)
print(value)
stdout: 5:20
